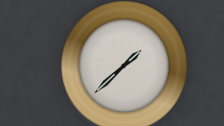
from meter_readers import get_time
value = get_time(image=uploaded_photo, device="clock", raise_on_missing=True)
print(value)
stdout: 1:38
